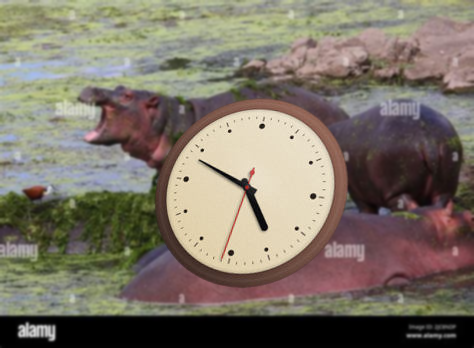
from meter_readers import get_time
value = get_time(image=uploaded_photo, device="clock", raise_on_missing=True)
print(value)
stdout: 4:48:31
